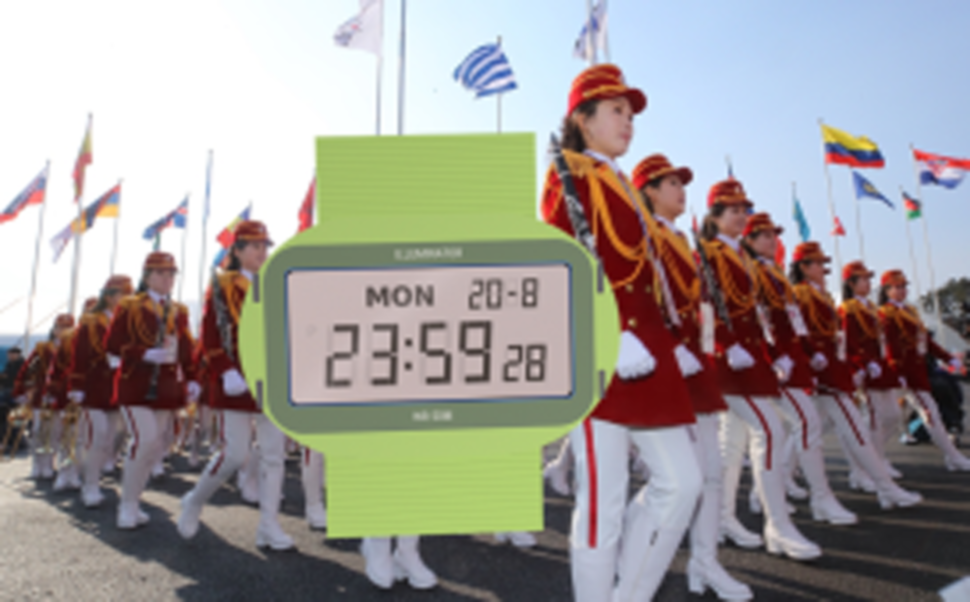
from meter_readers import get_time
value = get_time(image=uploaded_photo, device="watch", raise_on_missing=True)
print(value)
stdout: 23:59:28
